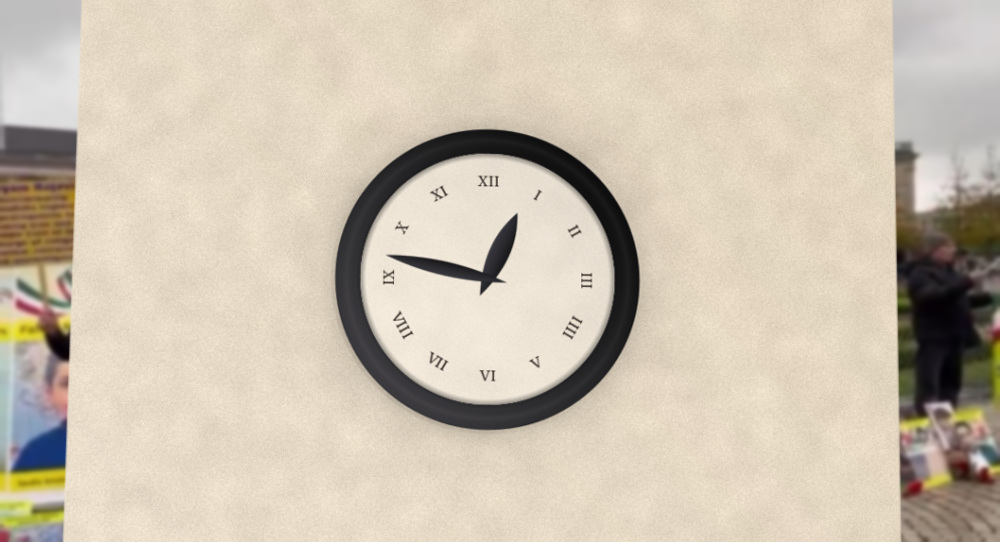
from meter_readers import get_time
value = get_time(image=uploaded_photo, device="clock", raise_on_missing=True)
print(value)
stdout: 12:47
